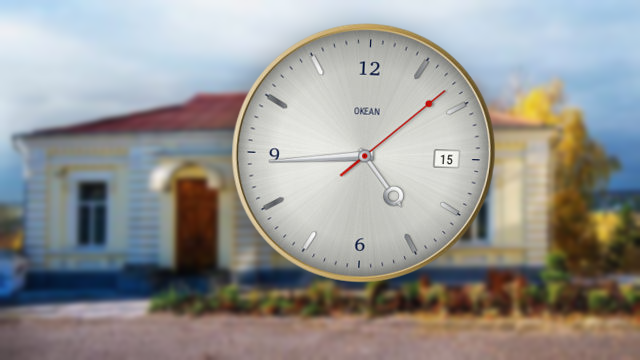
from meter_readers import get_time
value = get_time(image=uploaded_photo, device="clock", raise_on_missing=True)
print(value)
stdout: 4:44:08
